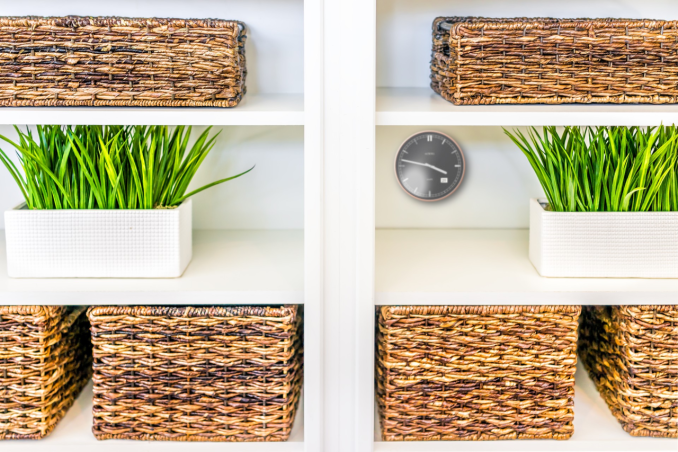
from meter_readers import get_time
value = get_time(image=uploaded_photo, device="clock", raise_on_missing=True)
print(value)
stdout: 3:47
